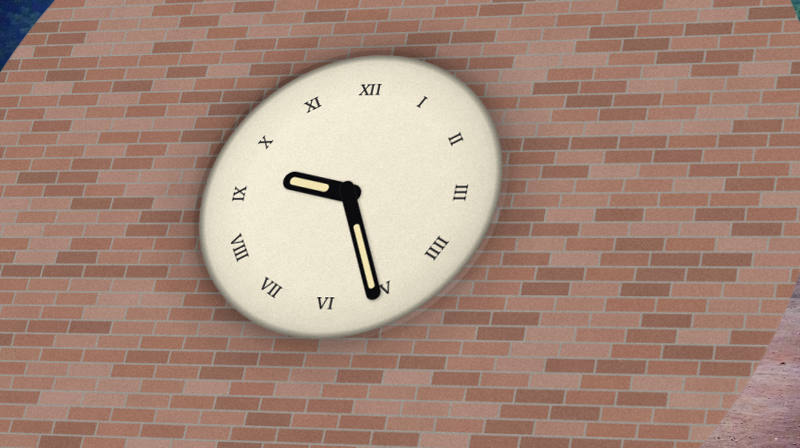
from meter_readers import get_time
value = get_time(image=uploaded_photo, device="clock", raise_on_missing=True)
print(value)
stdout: 9:26
